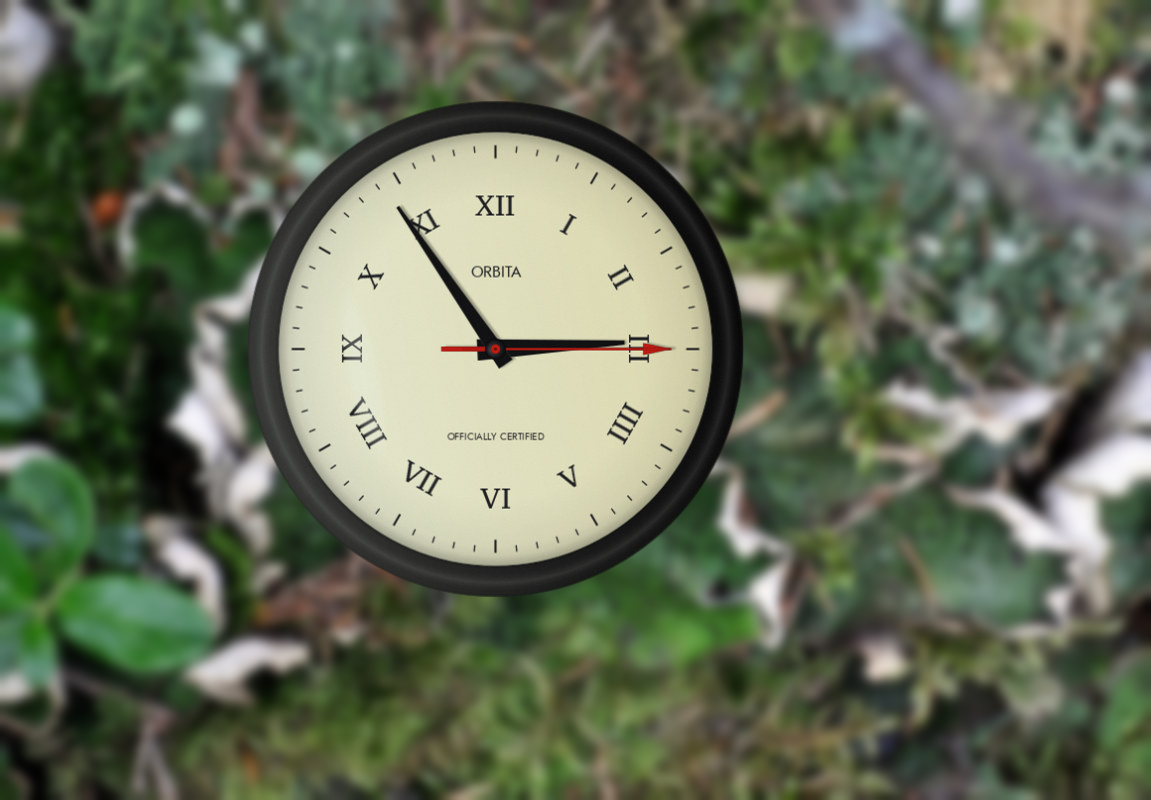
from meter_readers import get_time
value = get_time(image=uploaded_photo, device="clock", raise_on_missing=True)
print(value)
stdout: 2:54:15
